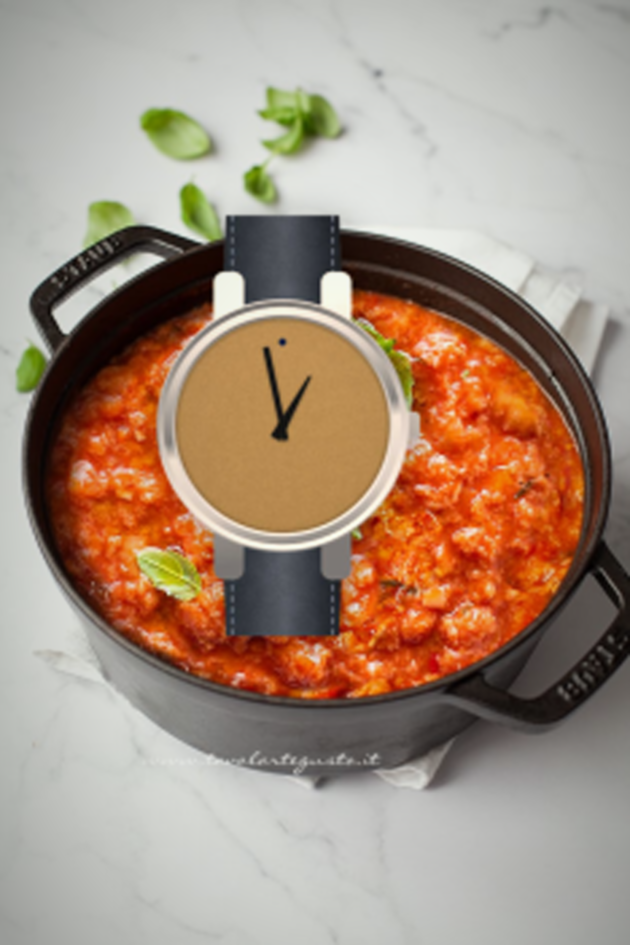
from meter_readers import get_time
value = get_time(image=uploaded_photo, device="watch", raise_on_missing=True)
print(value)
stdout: 12:58
